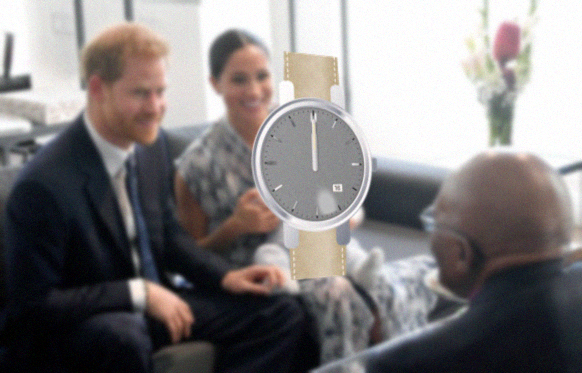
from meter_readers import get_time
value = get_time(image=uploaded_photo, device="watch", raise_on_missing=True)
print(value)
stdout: 12:00
